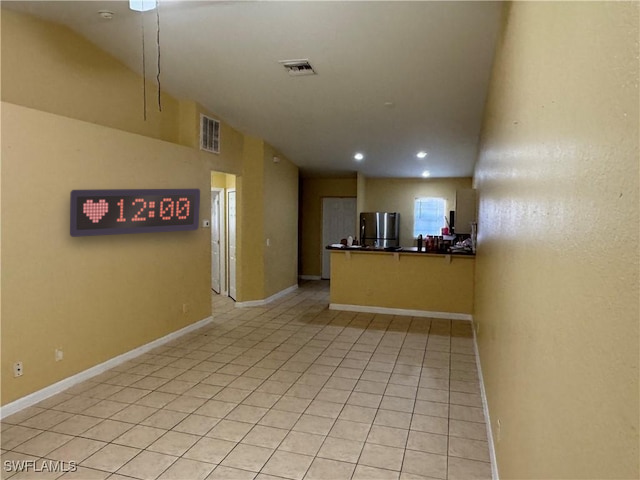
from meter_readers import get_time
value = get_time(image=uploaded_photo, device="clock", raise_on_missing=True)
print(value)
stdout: 12:00
